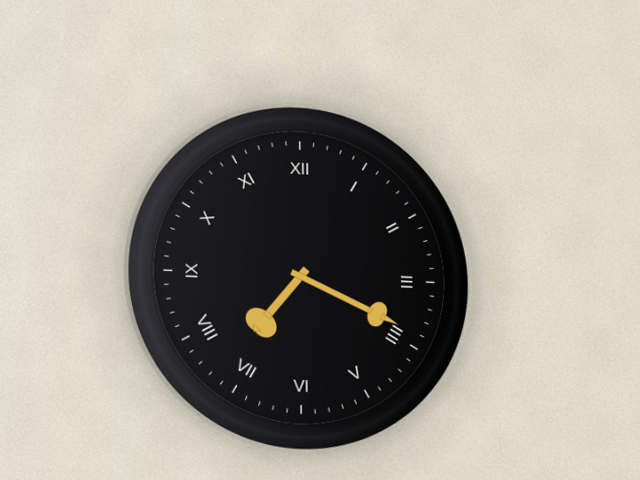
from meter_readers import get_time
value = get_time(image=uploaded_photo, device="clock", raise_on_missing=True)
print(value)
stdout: 7:19
